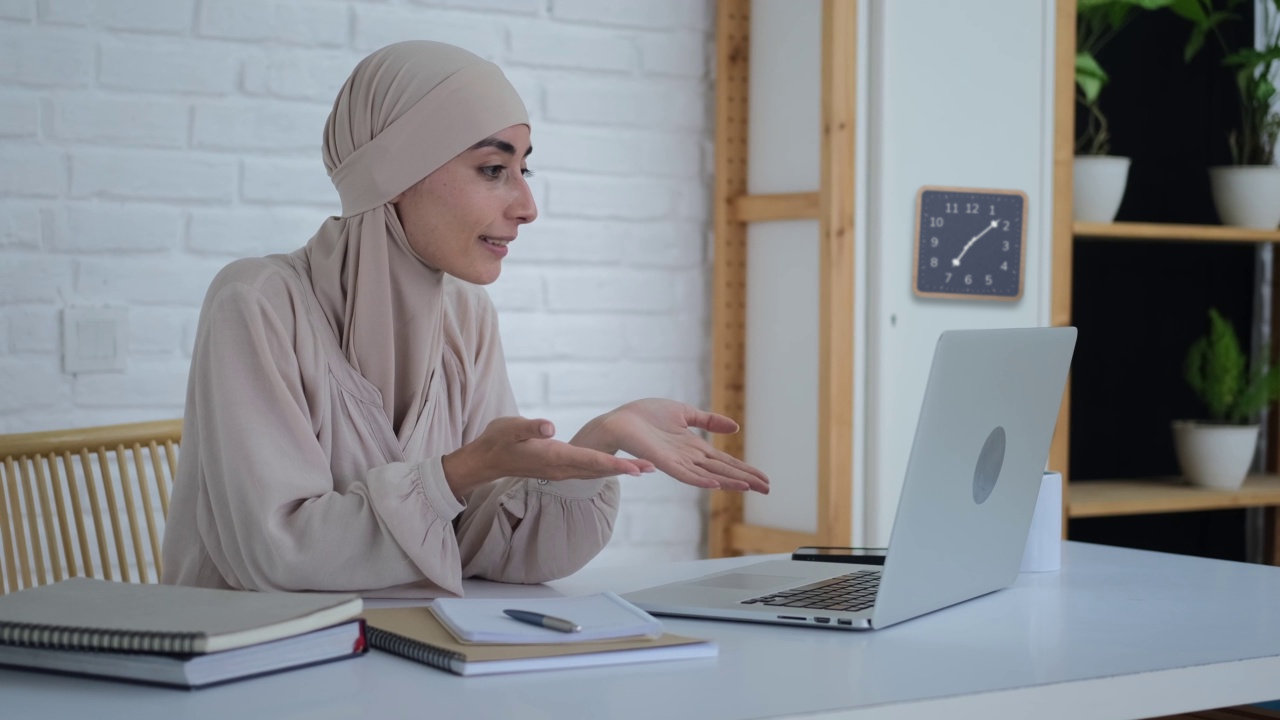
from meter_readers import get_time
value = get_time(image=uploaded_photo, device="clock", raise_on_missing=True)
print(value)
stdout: 7:08
